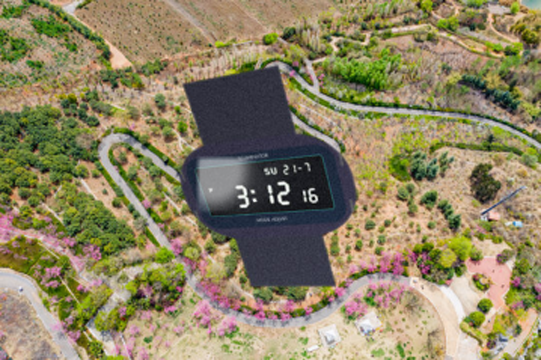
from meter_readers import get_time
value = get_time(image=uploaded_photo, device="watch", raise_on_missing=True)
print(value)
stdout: 3:12:16
